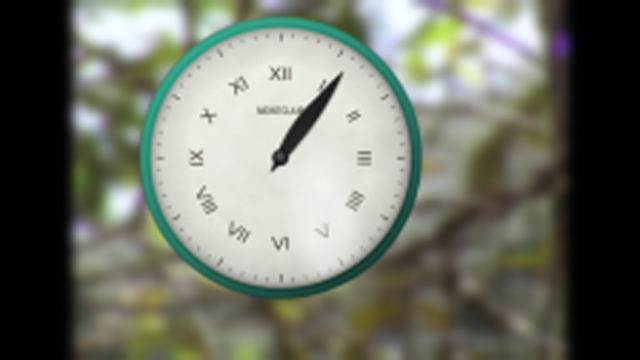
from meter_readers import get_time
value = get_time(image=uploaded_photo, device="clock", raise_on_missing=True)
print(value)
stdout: 1:06
